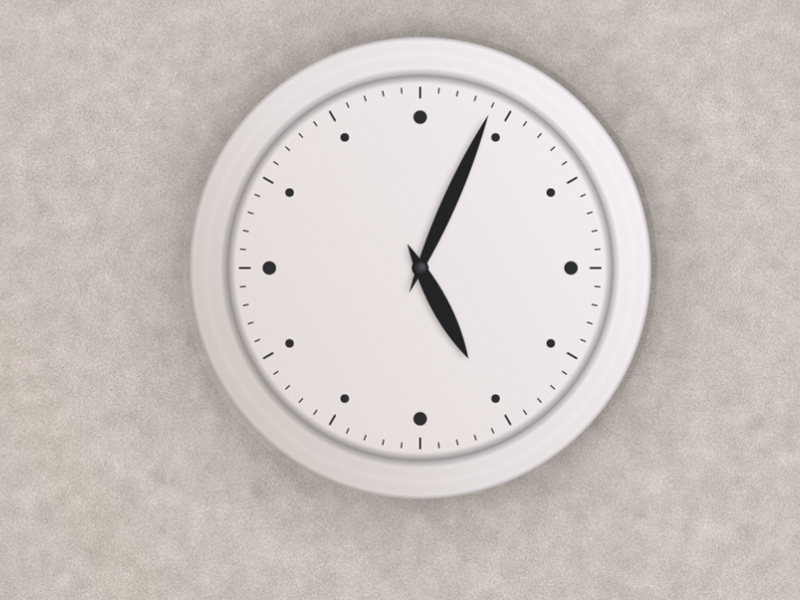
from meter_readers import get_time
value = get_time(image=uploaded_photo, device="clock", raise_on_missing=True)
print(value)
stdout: 5:04
